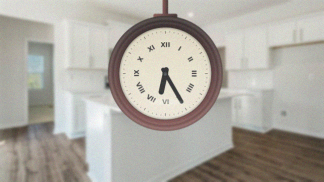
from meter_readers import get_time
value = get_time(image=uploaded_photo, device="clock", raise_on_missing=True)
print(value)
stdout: 6:25
